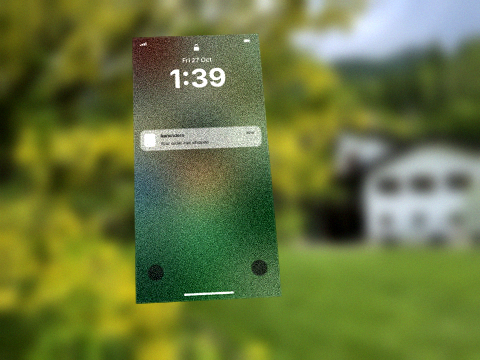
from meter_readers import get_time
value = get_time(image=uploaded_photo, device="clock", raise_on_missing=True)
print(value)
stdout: 1:39
